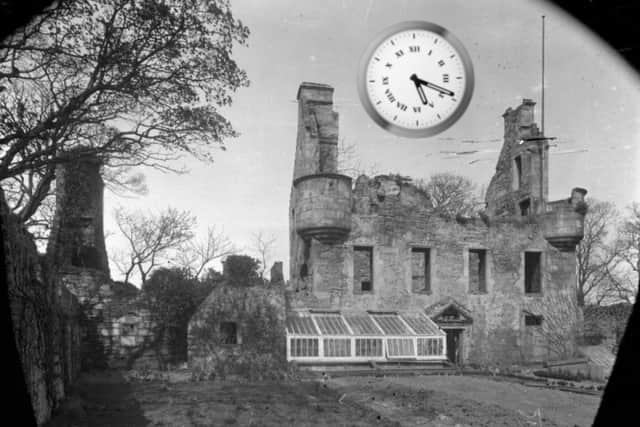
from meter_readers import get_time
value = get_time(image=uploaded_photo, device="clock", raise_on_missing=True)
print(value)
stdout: 5:19
